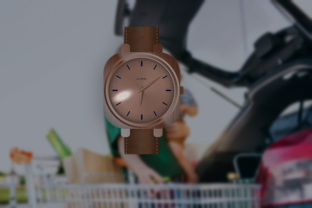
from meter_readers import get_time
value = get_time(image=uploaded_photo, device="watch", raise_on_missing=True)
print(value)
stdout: 6:09
